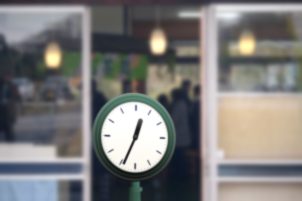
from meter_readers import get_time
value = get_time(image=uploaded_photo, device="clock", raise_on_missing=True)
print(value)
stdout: 12:34
